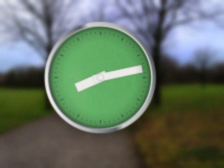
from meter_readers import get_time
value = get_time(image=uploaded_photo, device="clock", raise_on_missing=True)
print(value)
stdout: 8:13
